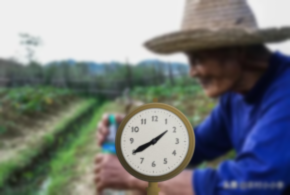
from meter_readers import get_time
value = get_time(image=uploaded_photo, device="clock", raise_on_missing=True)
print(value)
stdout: 1:40
